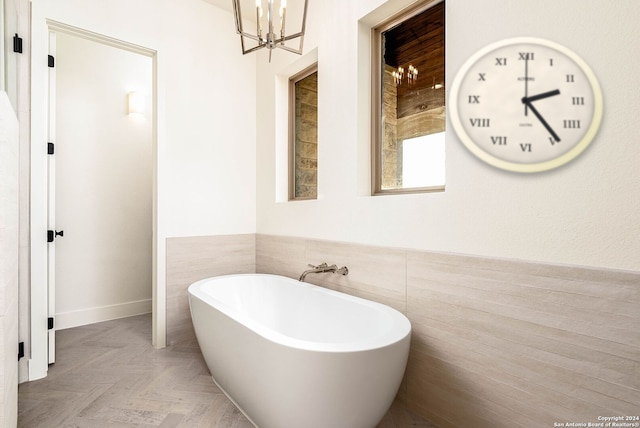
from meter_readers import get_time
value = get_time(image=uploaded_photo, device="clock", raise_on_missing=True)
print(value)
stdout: 2:24:00
